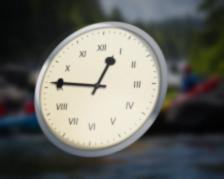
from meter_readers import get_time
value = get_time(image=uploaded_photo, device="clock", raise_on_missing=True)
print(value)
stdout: 12:46
